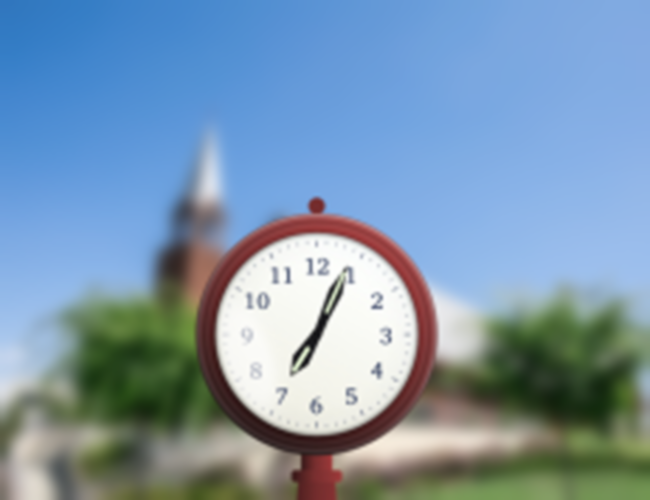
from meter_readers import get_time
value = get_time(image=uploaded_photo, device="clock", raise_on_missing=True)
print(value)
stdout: 7:04
